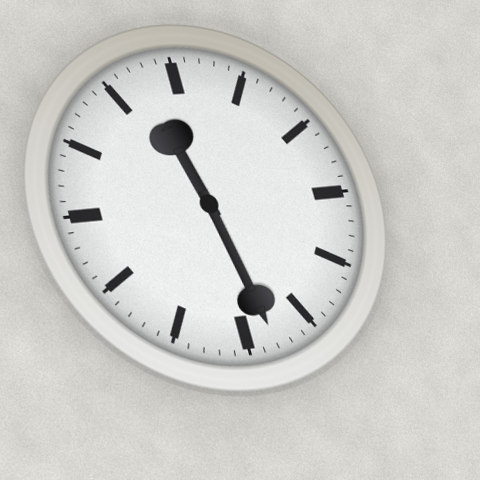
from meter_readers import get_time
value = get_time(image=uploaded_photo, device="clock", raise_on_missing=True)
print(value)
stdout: 11:28
